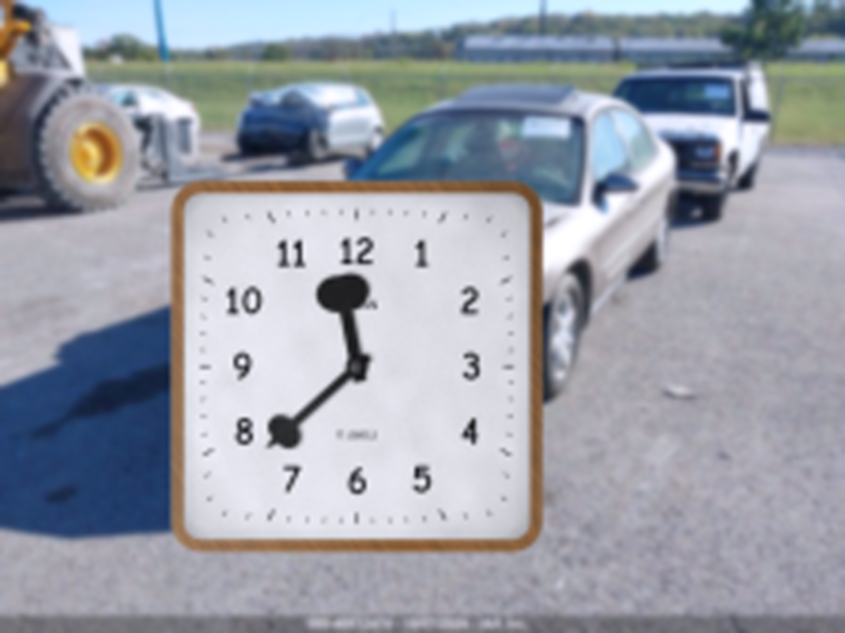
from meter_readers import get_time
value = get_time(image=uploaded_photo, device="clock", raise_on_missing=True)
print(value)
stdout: 11:38
